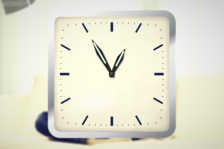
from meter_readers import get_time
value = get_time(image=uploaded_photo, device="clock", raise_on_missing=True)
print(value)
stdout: 12:55
